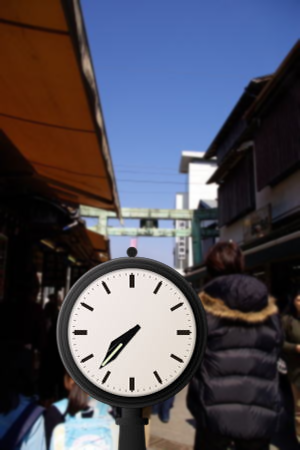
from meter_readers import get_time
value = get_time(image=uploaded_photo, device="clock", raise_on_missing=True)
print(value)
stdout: 7:37
